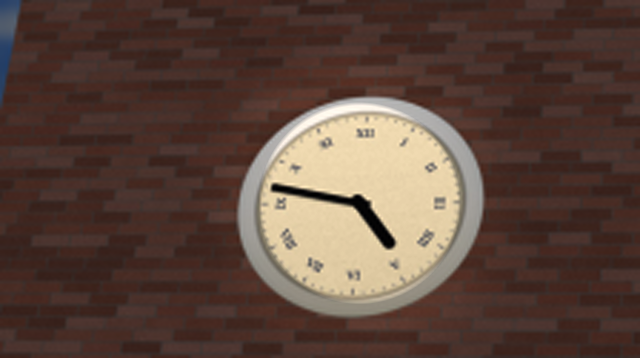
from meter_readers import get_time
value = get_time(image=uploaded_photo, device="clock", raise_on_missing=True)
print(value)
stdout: 4:47
